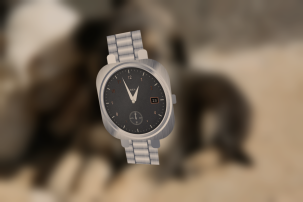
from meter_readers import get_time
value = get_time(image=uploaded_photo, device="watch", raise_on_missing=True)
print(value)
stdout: 12:57
